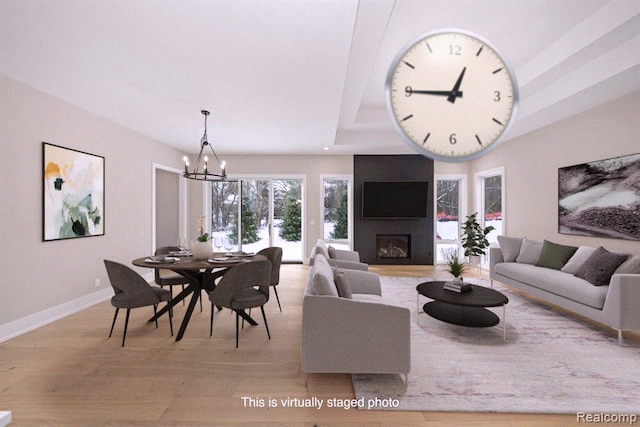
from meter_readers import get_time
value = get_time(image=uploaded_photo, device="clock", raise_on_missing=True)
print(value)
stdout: 12:45
